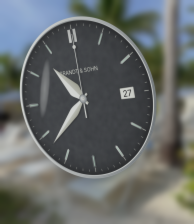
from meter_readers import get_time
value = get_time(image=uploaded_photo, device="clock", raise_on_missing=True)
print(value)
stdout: 10:38:00
